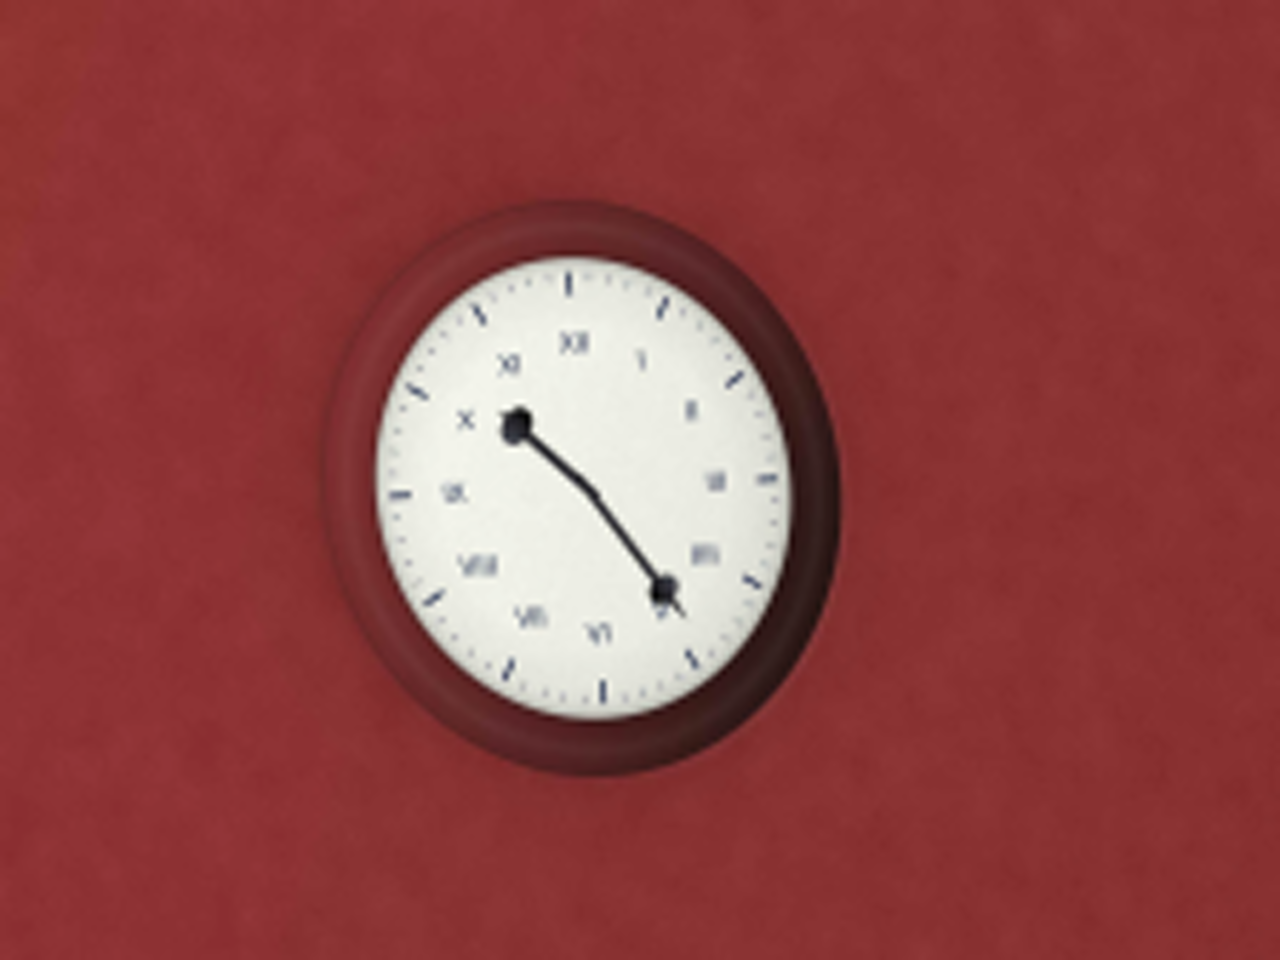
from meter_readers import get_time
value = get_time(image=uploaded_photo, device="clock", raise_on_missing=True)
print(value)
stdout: 10:24
